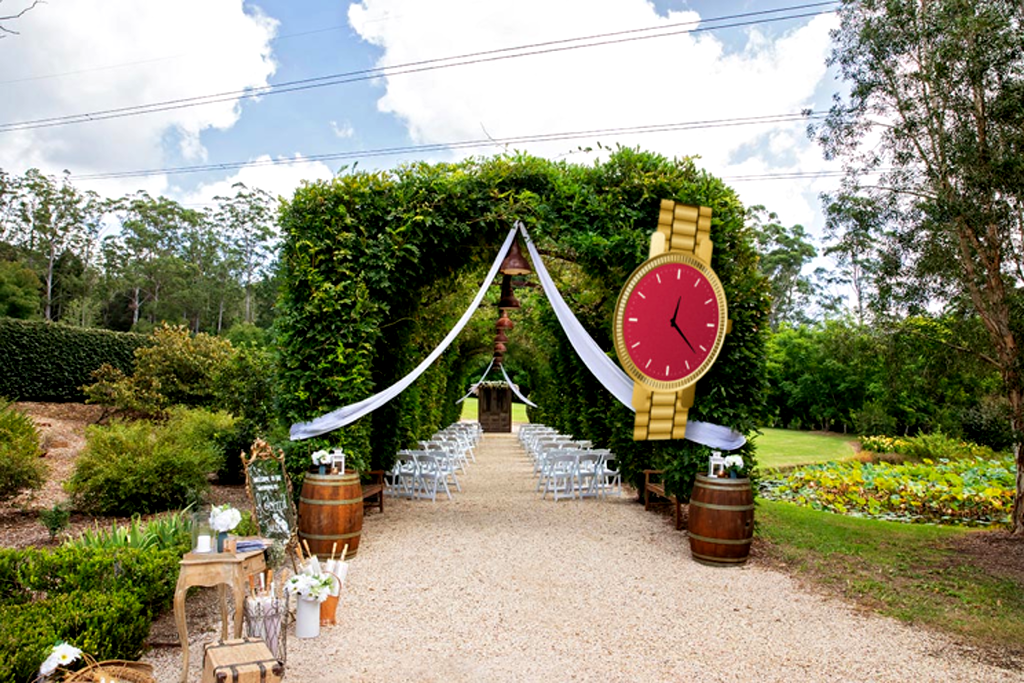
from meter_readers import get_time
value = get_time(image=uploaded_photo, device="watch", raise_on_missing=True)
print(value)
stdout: 12:22
